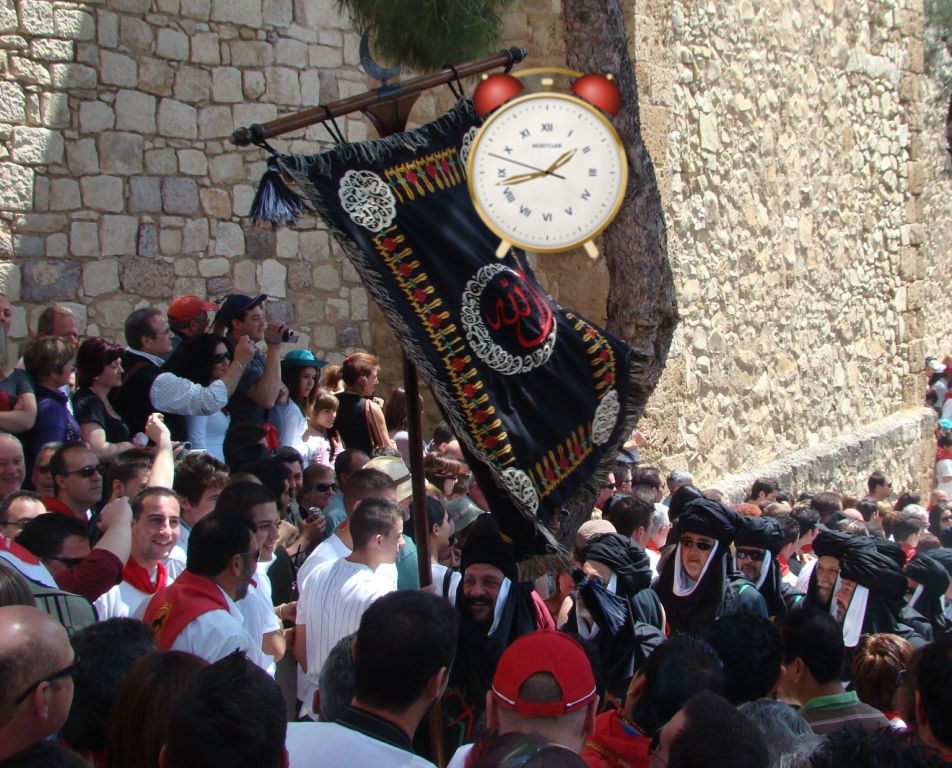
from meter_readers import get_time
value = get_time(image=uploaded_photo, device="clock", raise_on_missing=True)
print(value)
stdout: 1:42:48
